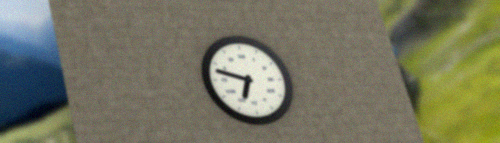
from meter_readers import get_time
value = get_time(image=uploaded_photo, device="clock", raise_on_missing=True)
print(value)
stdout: 6:48
